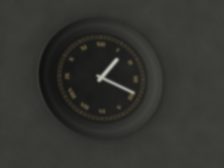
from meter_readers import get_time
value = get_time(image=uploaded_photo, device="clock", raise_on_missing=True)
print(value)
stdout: 1:19
